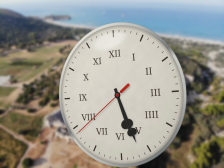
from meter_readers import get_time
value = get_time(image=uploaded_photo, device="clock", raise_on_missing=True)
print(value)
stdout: 5:26:39
